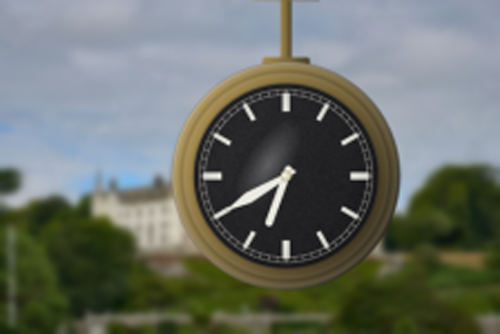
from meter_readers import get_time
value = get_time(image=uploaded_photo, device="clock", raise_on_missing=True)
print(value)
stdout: 6:40
